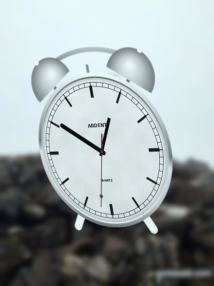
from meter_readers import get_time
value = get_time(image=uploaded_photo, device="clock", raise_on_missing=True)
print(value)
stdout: 12:50:32
